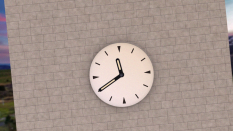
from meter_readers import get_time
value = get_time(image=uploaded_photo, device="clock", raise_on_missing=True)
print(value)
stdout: 11:40
